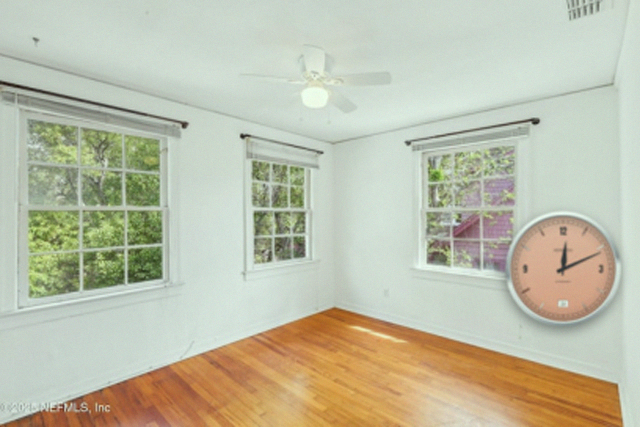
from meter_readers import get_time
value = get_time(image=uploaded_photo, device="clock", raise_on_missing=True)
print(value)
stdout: 12:11
